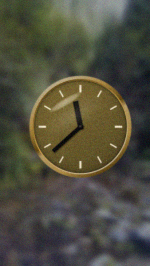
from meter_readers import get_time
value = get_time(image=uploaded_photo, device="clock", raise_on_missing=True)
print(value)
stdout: 11:38
